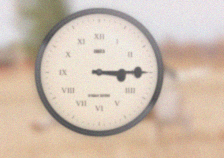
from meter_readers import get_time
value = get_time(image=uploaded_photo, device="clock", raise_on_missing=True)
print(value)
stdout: 3:15
